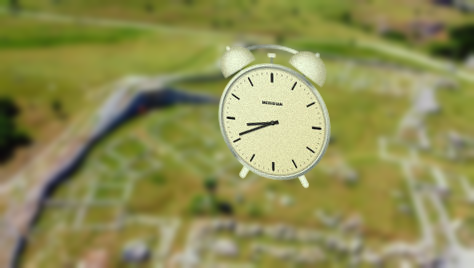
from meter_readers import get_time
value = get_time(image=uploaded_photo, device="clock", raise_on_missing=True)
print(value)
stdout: 8:41
